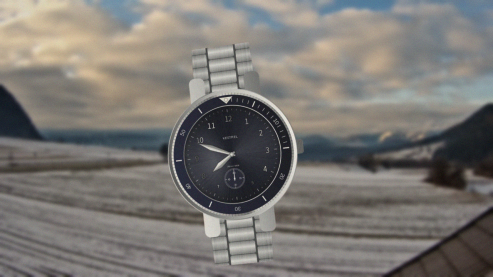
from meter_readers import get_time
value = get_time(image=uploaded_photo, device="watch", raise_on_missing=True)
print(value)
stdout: 7:49
